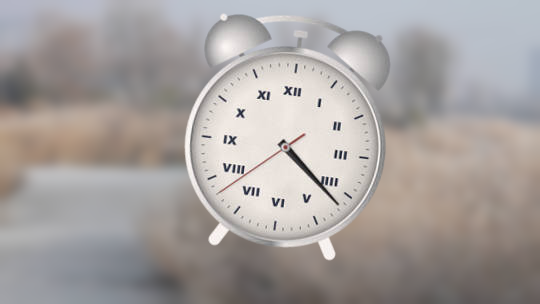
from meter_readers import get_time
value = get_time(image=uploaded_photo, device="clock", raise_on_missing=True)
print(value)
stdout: 4:21:38
